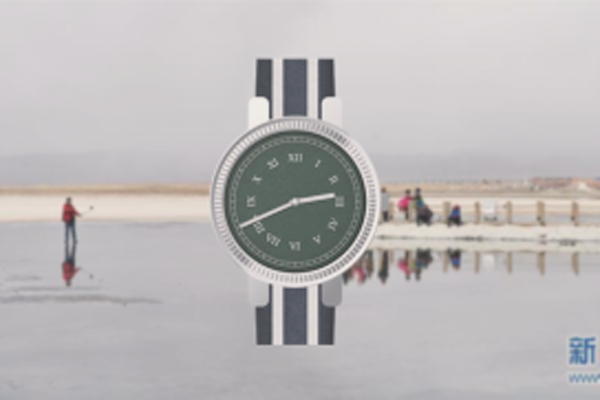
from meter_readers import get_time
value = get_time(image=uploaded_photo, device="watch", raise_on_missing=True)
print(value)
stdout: 2:41
